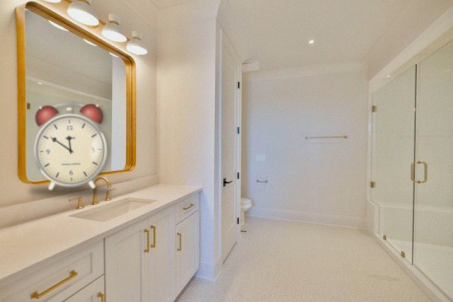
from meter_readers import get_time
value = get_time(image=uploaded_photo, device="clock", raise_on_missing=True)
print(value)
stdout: 11:51
